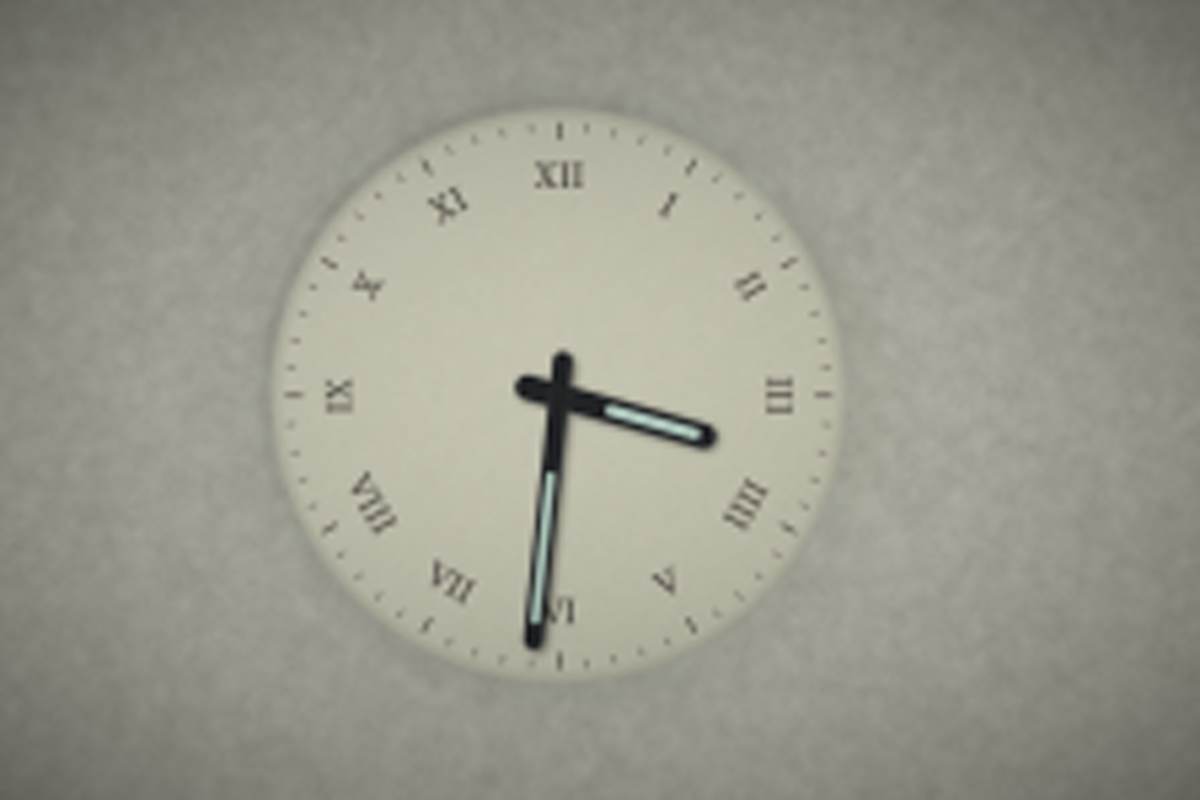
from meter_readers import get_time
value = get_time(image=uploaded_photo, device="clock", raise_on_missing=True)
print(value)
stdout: 3:31
